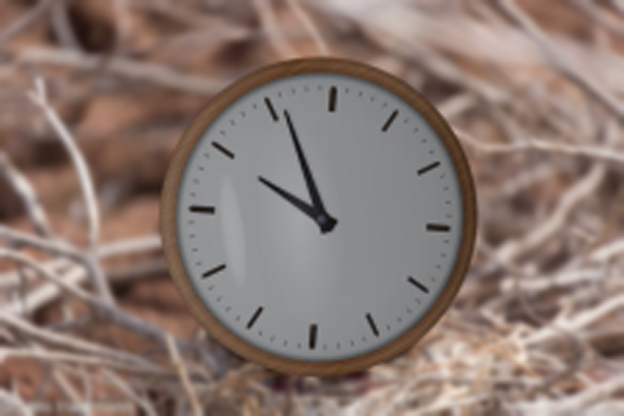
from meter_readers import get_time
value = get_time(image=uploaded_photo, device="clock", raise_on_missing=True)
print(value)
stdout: 9:56
